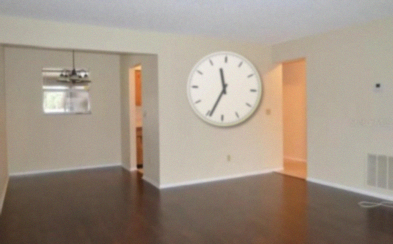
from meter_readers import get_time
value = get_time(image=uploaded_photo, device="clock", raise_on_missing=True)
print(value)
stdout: 11:34
